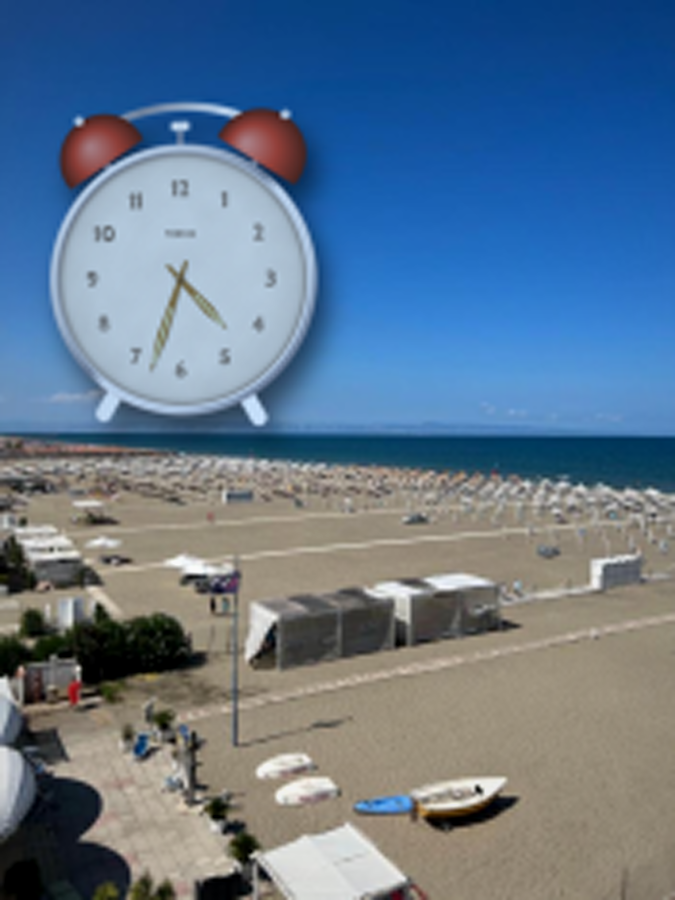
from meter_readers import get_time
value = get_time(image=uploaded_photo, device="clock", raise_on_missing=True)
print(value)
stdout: 4:33
